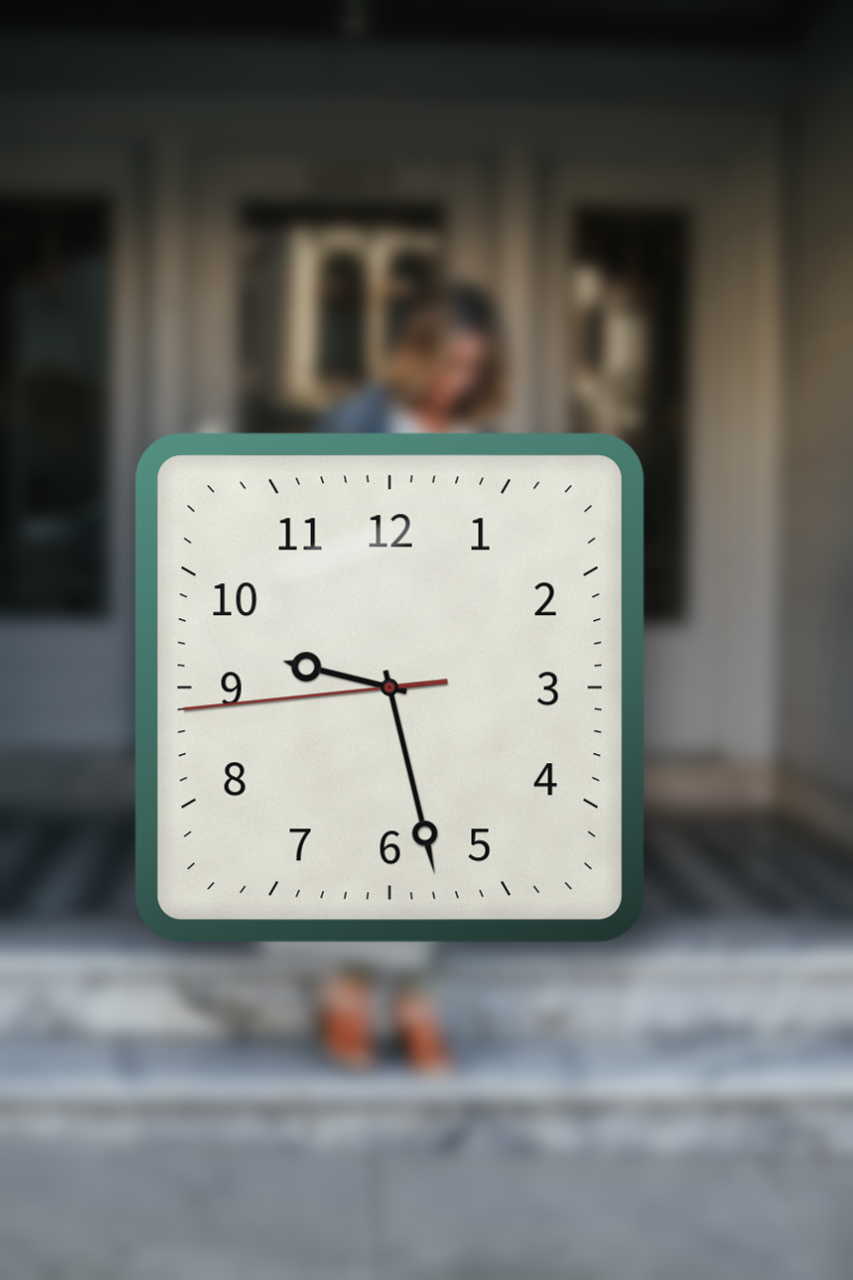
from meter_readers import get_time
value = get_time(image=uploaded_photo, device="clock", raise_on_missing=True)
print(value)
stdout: 9:27:44
